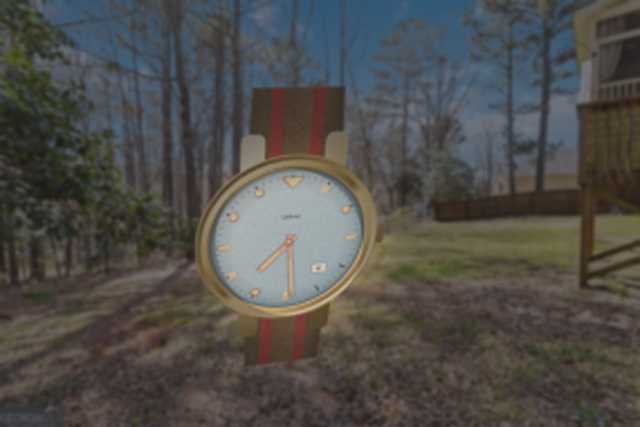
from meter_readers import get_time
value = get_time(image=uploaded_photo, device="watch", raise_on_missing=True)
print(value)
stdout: 7:29
